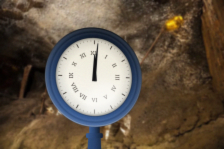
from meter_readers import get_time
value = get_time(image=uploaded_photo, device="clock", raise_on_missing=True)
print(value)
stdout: 12:01
